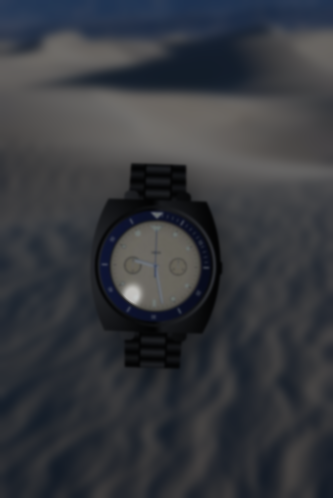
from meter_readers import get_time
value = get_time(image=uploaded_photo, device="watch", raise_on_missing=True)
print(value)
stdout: 9:28
